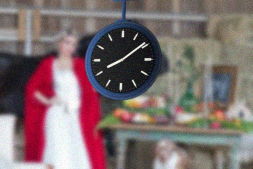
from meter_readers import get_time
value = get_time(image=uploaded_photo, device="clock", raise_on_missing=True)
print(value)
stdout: 8:09
